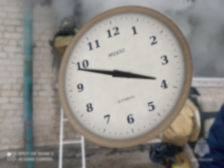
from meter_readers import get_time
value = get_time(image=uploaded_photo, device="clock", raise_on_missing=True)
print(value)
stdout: 3:49
